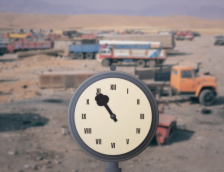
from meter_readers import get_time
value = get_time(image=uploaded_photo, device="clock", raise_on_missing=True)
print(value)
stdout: 10:54
